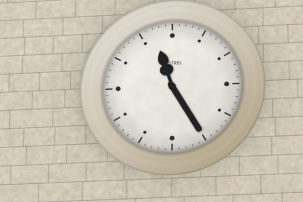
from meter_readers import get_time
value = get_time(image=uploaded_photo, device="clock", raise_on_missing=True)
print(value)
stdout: 11:25
